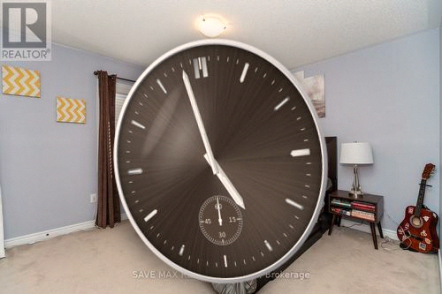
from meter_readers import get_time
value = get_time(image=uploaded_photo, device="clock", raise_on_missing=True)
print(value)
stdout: 4:58
